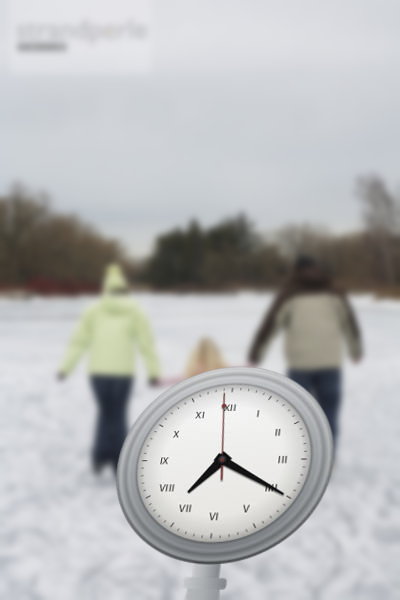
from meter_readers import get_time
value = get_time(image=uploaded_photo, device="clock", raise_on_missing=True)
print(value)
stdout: 7:19:59
